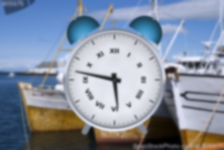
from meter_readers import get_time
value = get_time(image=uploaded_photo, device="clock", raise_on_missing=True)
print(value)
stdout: 5:47
